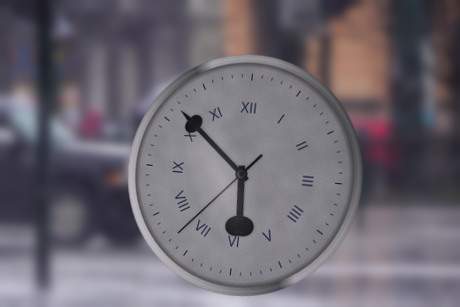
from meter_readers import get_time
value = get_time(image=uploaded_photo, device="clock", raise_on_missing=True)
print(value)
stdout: 5:51:37
